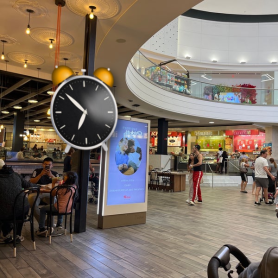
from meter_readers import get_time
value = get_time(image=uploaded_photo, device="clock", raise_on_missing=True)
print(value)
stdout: 6:52
